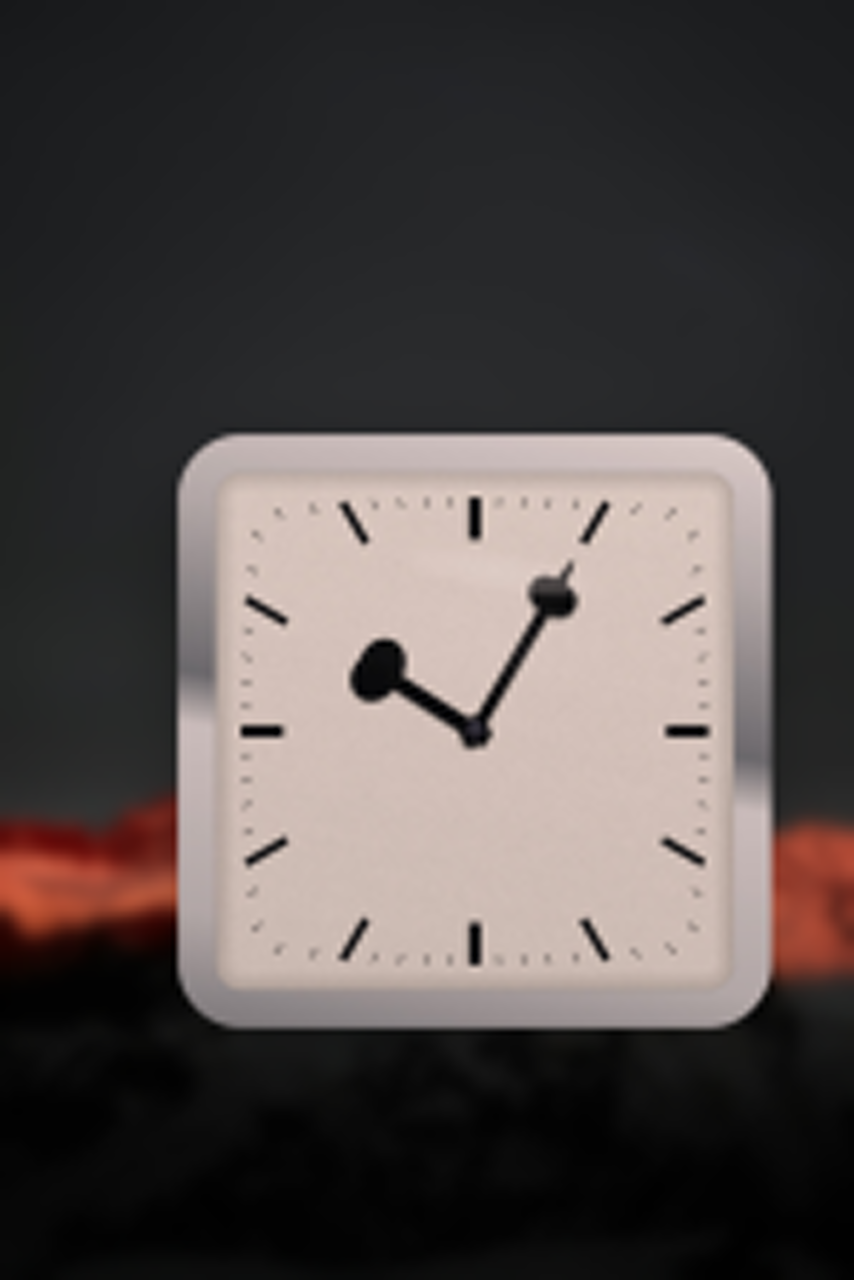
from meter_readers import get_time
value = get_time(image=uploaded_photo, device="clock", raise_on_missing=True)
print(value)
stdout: 10:05
